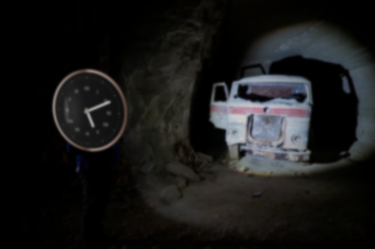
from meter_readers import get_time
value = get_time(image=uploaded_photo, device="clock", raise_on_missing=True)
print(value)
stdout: 5:11
